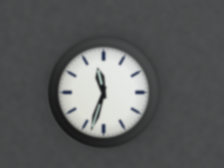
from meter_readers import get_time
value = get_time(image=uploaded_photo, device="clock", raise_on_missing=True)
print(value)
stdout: 11:33
